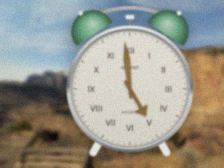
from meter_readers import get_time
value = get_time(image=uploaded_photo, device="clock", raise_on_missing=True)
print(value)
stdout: 4:59
